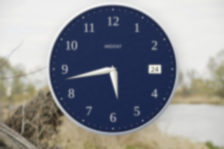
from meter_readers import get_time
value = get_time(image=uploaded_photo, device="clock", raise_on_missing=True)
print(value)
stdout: 5:43
